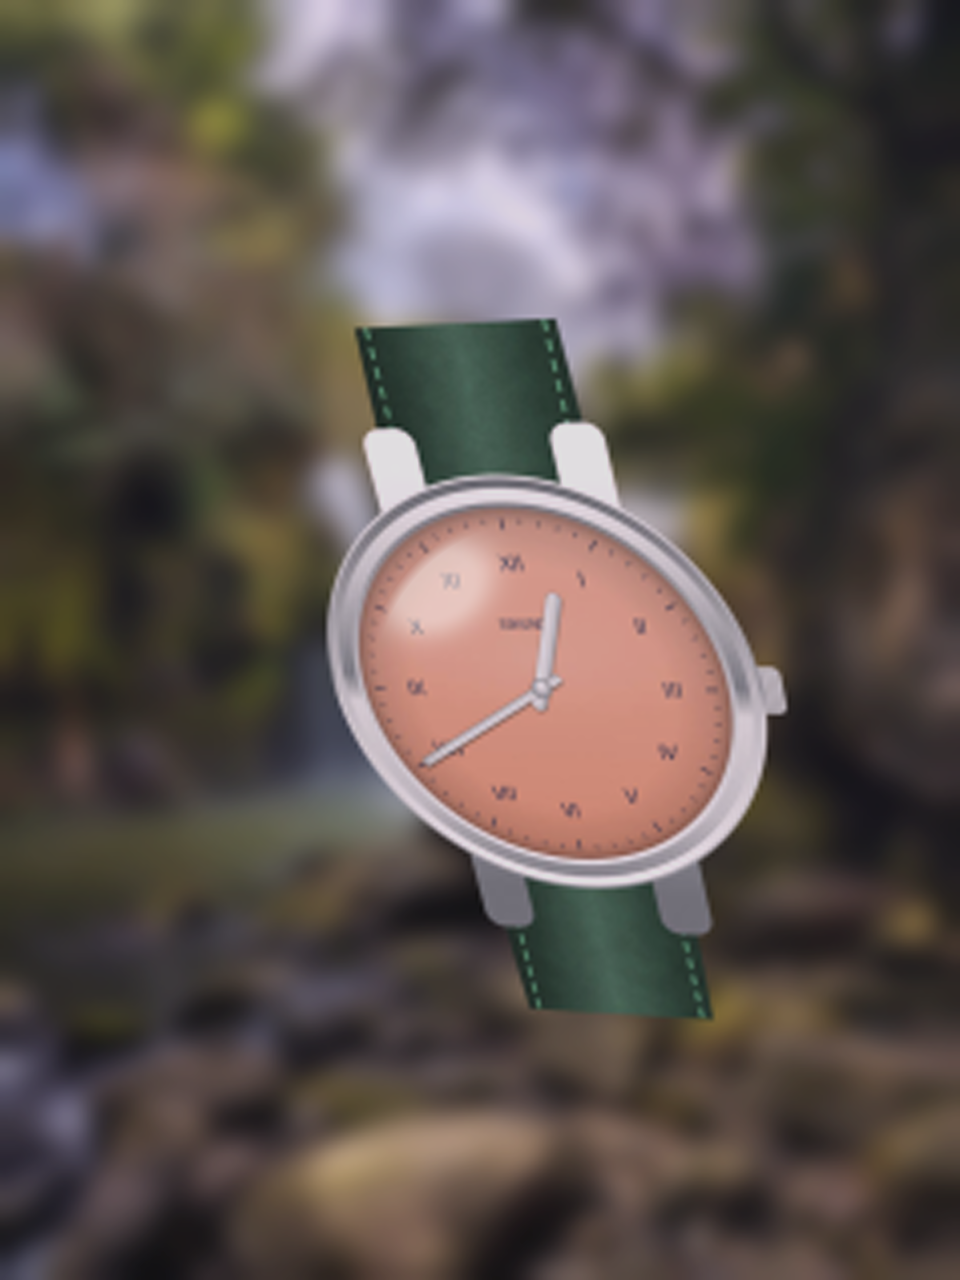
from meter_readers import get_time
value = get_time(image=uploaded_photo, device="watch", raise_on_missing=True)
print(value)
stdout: 12:40
